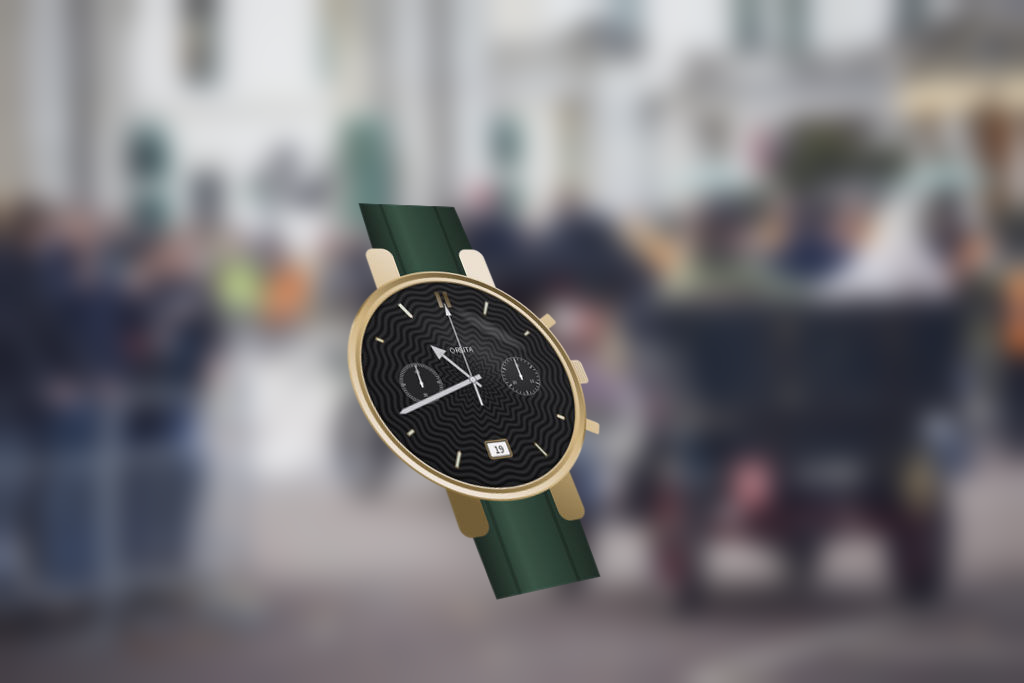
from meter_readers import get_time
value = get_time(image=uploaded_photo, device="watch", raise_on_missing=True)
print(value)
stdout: 10:42
